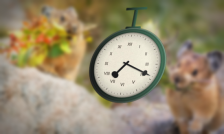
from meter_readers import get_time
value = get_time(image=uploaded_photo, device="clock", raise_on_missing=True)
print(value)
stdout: 7:19
